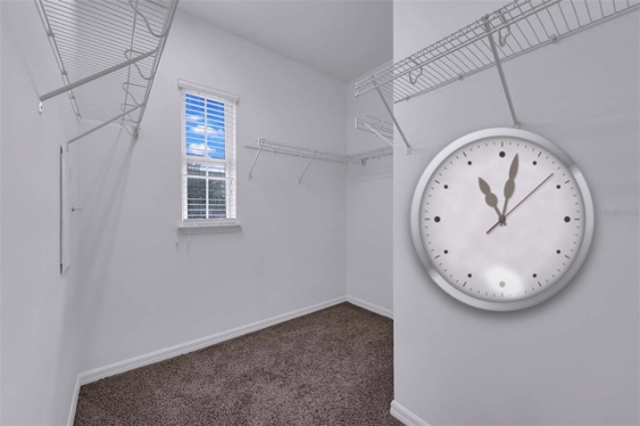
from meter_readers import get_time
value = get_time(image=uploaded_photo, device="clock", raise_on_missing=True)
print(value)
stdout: 11:02:08
